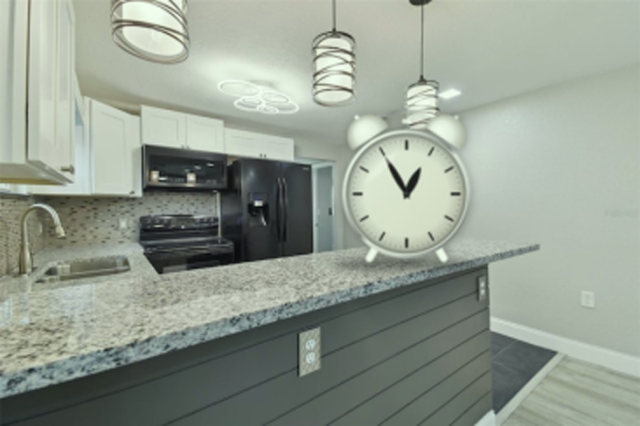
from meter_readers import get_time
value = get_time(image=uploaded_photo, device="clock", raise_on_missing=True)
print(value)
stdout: 12:55
